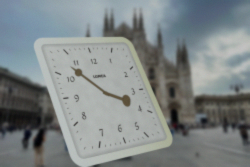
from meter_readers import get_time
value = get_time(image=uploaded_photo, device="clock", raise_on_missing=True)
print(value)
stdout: 3:53
